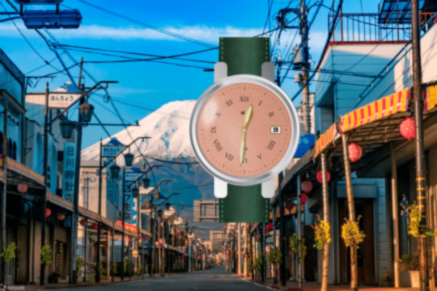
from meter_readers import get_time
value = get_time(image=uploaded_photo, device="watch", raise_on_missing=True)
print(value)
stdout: 12:31
